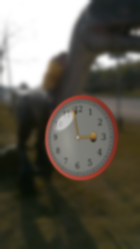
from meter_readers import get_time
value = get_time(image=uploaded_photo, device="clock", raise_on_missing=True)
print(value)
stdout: 2:58
